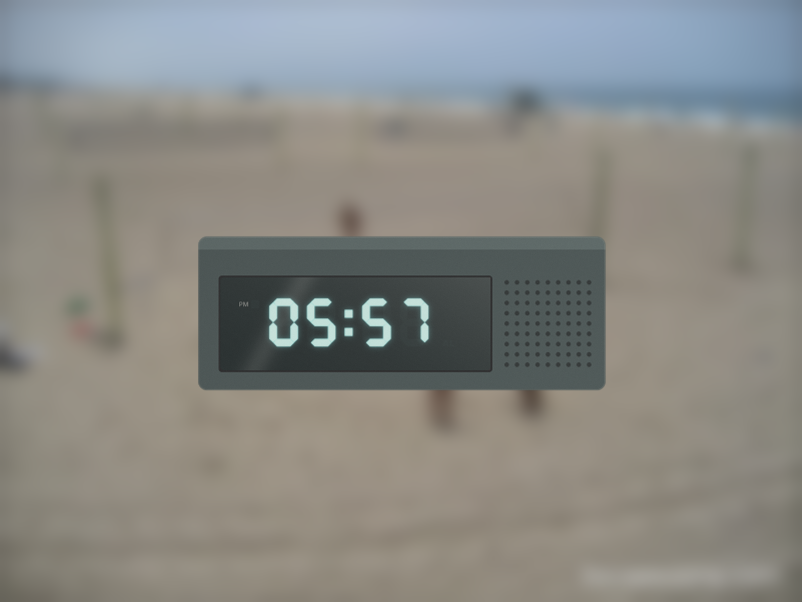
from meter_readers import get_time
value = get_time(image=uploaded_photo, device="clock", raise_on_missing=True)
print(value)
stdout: 5:57
